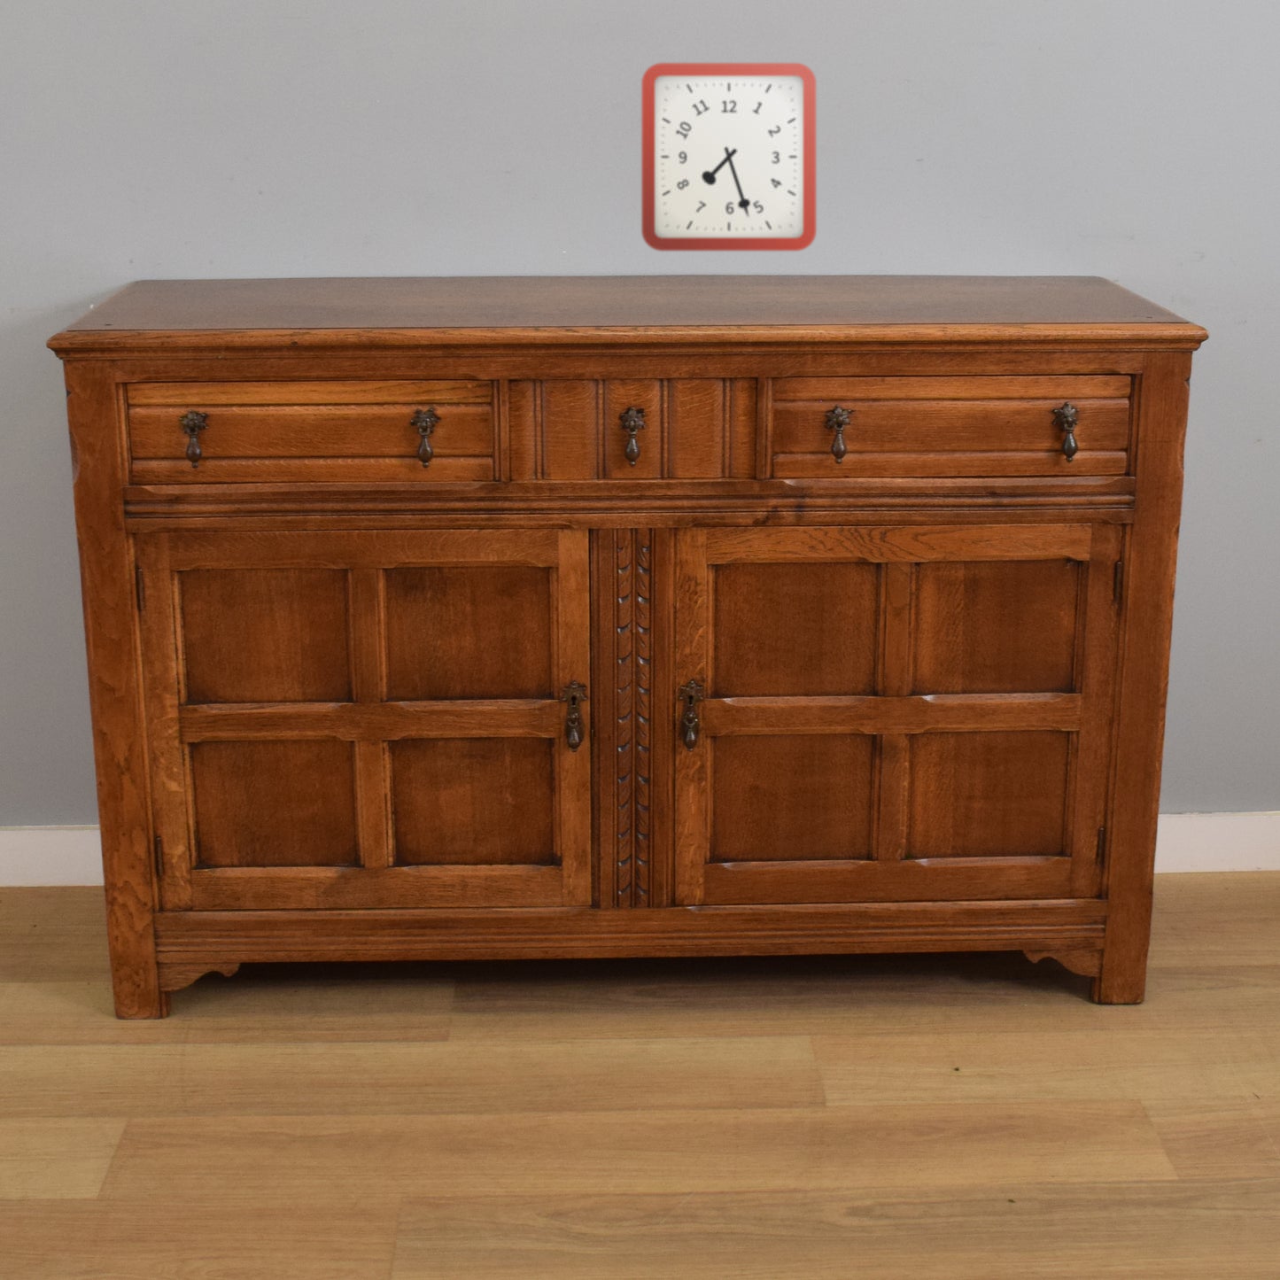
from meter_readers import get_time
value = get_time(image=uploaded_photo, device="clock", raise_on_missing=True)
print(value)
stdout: 7:27
